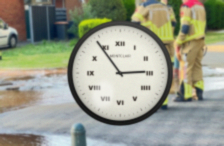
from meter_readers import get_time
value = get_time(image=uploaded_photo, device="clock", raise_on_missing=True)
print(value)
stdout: 2:54
